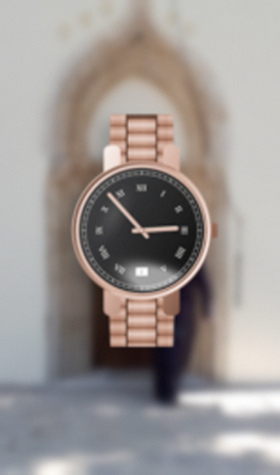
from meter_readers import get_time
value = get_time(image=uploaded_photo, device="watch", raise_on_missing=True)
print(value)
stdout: 2:53
